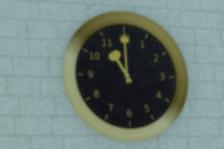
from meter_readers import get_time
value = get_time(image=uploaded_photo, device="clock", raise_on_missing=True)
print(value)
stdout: 11:00
